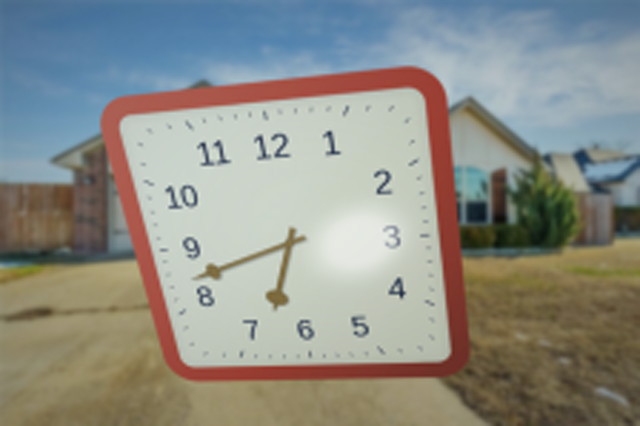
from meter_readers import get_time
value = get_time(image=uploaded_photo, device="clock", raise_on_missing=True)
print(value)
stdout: 6:42
